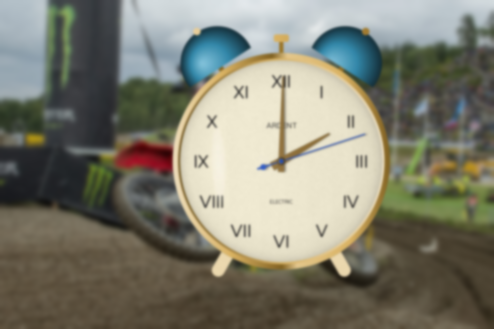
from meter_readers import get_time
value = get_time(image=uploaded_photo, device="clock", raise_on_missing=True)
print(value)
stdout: 2:00:12
